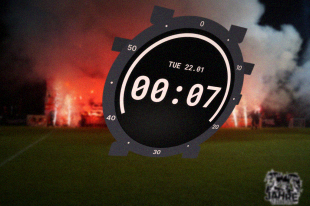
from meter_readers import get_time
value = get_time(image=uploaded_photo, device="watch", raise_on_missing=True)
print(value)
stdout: 0:07
